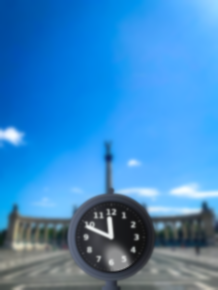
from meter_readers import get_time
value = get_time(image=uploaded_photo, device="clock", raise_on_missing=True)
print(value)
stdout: 11:49
